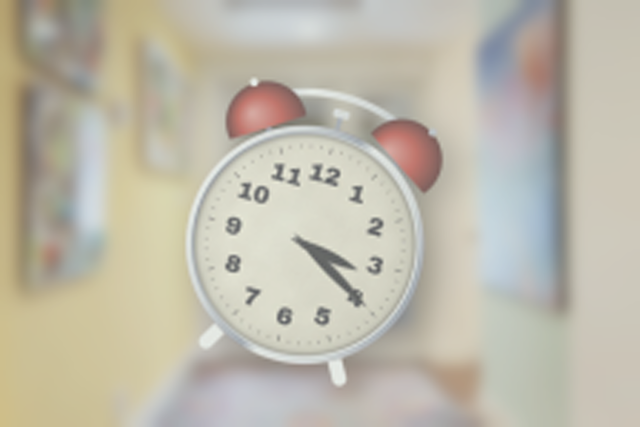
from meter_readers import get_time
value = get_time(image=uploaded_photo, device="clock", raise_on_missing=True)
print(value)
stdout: 3:20
